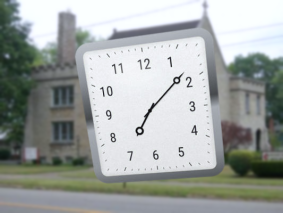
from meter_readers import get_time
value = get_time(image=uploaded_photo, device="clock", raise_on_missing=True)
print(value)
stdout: 7:08
